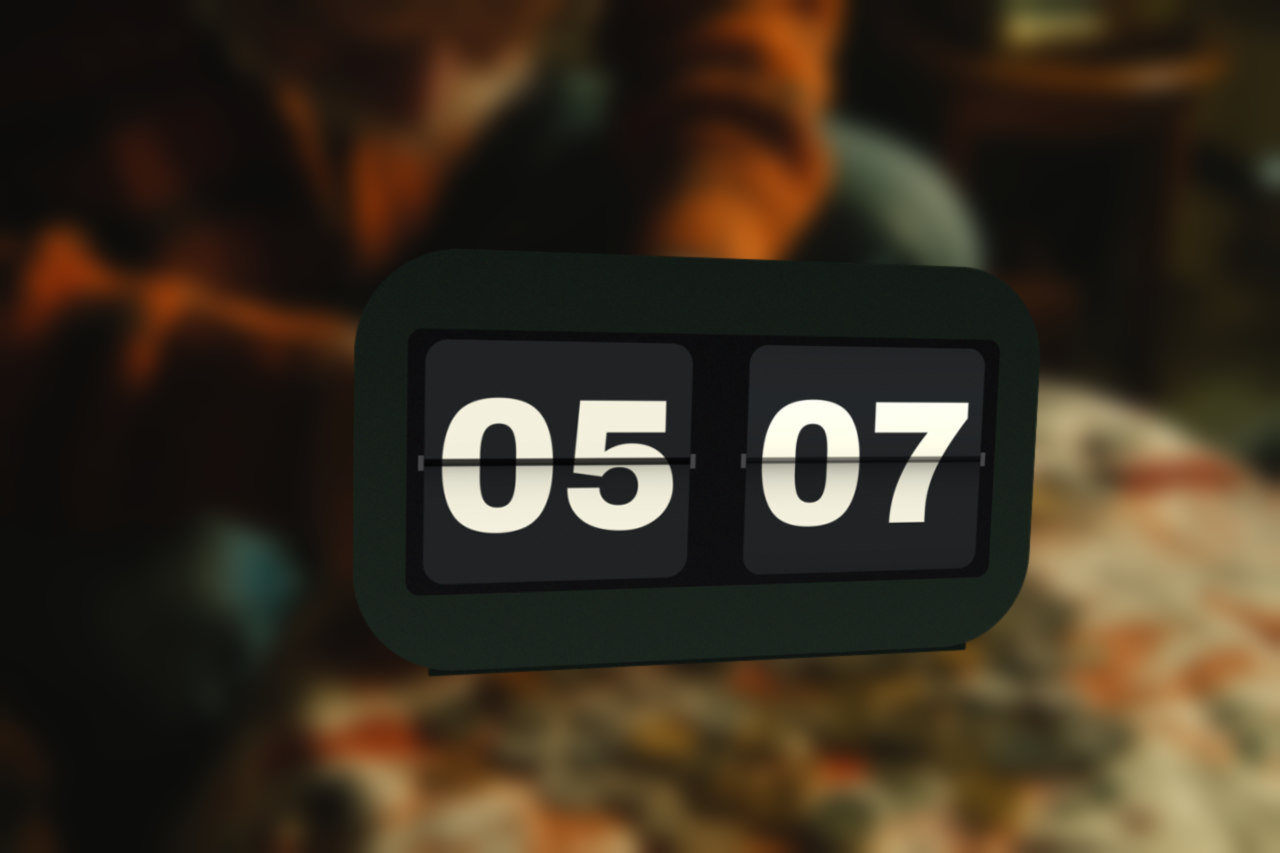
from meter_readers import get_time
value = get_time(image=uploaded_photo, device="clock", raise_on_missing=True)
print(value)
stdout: 5:07
